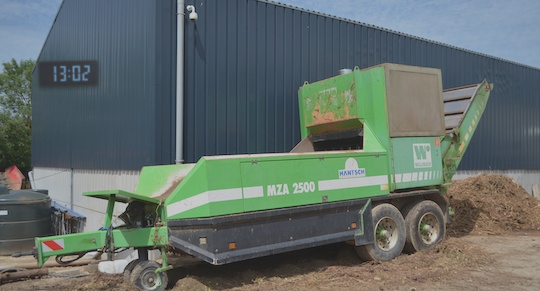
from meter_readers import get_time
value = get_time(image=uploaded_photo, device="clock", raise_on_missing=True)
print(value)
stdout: 13:02
